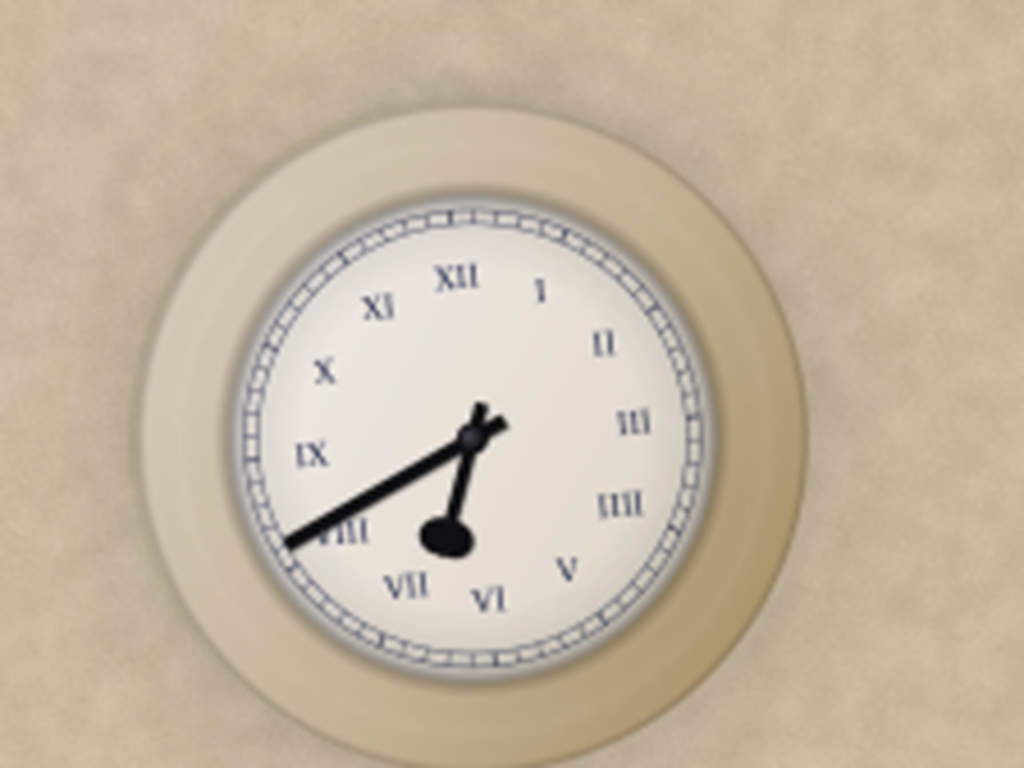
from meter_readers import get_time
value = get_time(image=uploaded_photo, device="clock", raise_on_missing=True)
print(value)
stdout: 6:41
